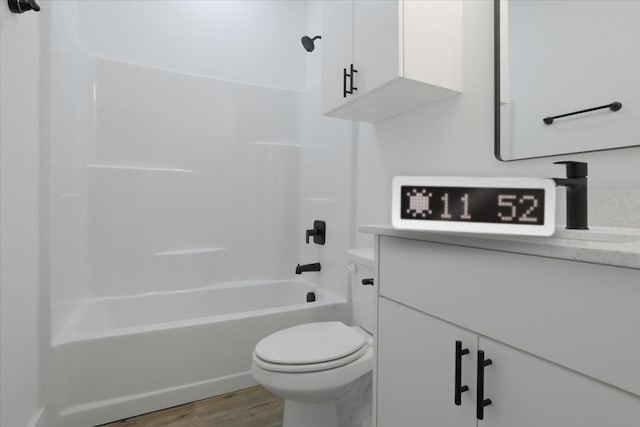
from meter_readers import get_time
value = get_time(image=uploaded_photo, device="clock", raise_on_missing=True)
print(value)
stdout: 11:52
